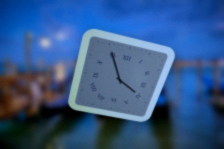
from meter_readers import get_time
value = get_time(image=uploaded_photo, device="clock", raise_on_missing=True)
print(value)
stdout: 3:55
